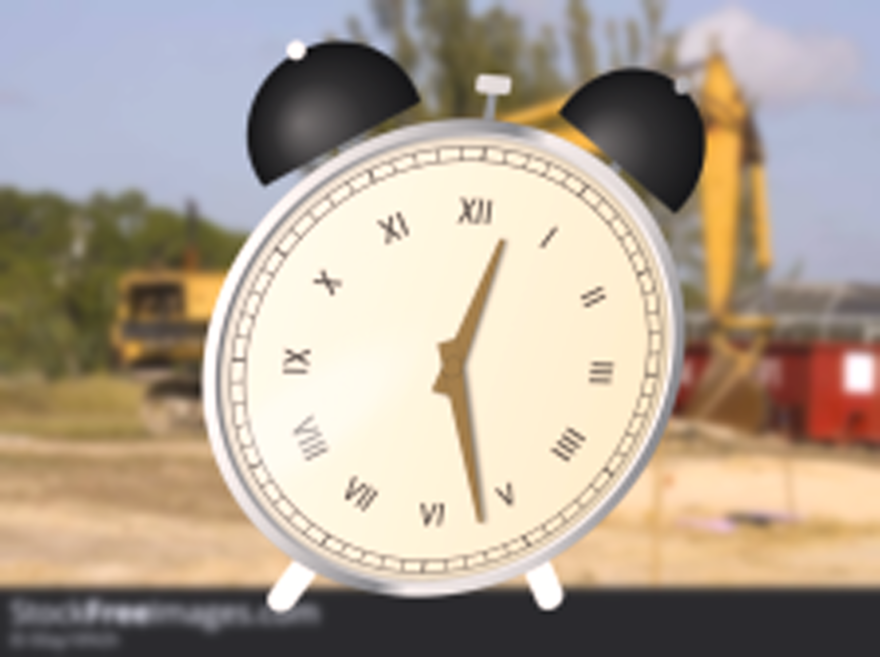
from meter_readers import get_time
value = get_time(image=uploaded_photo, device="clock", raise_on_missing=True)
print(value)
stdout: 12:27
